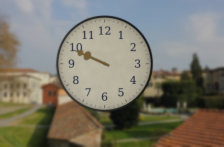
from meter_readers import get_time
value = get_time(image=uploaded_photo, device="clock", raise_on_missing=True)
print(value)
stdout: 9:49
